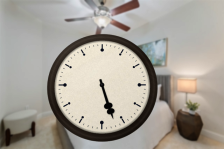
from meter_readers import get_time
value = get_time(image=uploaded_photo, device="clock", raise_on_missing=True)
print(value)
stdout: 5:27
